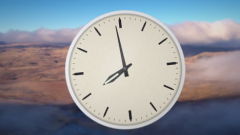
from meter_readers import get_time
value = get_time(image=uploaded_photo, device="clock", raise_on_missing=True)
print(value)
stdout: 7:59
